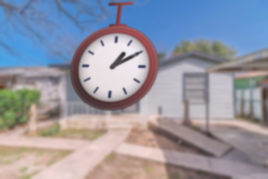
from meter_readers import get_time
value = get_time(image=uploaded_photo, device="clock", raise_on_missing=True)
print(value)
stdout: 1:10
